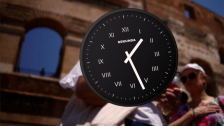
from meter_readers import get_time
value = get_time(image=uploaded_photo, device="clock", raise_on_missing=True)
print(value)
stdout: 1:27
